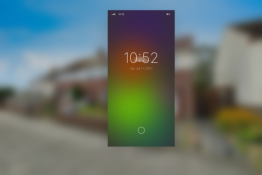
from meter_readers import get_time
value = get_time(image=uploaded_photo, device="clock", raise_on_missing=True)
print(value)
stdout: 10:52
